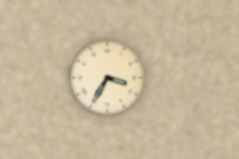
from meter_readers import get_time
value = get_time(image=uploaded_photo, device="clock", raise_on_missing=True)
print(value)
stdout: 3:35
